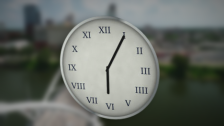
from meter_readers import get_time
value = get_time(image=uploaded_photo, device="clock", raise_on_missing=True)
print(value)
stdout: 6:05
